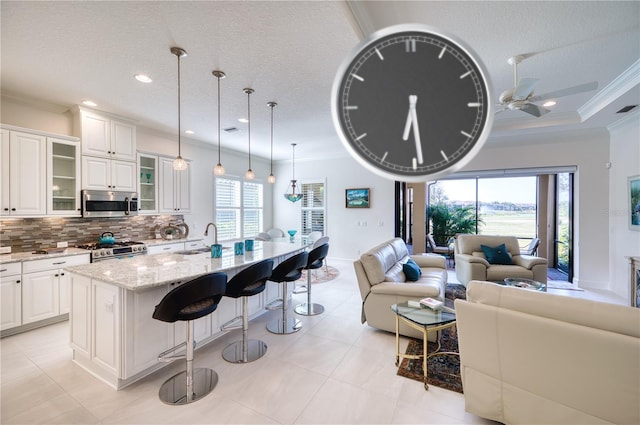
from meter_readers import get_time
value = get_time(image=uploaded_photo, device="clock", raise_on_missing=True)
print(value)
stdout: 6:29
